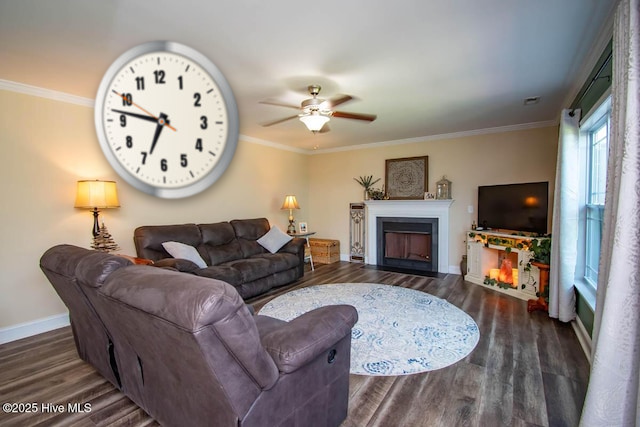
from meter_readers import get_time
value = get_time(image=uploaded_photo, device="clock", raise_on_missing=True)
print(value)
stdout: 6:46:50
